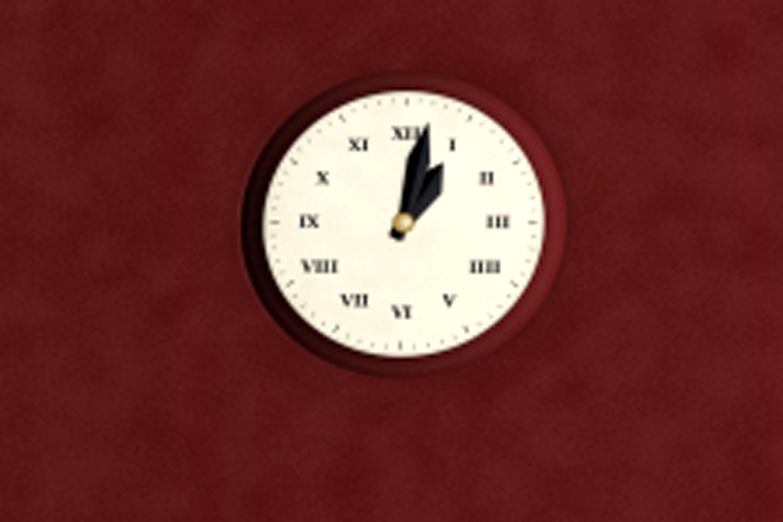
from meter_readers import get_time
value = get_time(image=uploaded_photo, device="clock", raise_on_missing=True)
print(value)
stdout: 1:02
